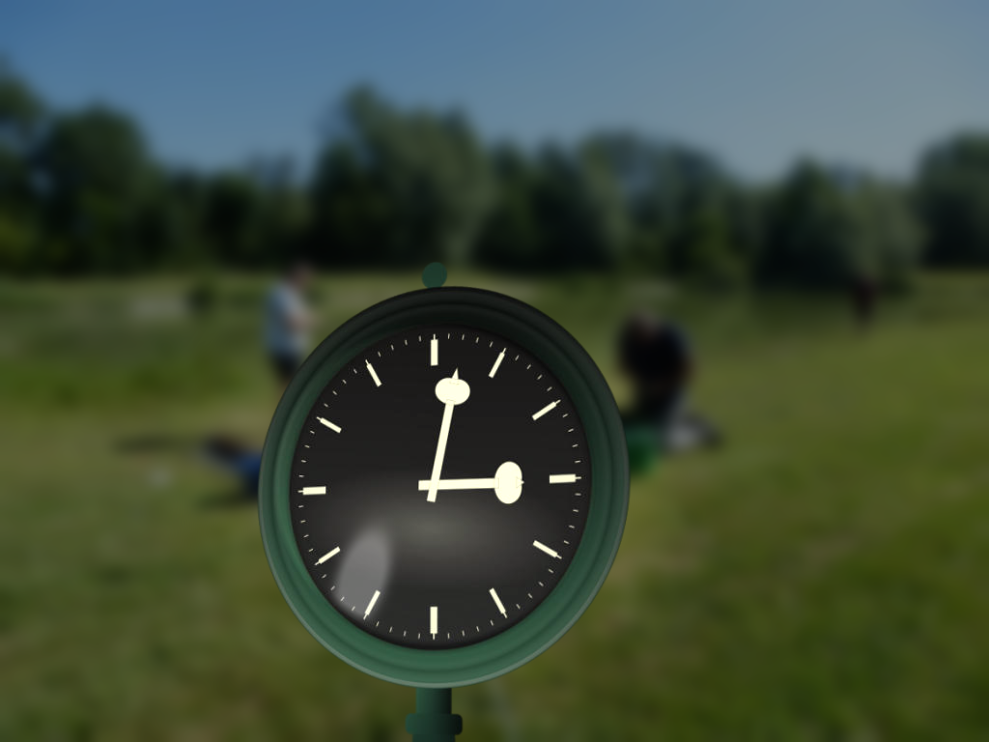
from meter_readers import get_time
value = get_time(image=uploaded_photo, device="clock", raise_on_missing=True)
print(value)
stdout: 3:02
